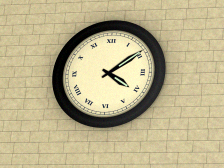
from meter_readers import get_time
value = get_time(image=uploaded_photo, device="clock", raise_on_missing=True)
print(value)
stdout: 4:09
